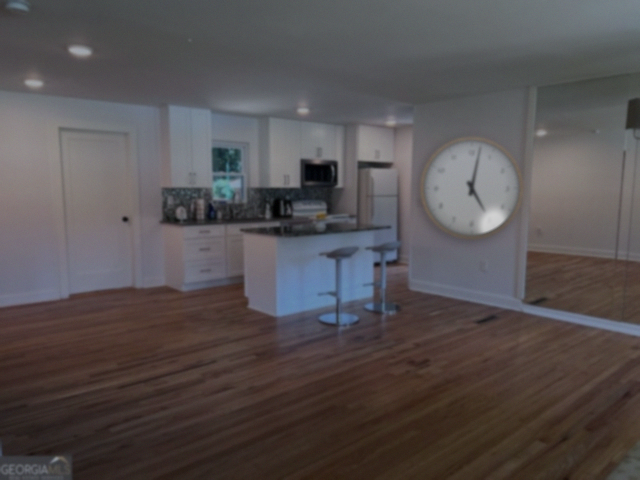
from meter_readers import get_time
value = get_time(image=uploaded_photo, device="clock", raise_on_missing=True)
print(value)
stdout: 5:02
